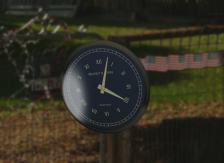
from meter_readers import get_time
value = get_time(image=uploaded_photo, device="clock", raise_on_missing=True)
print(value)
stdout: 4:03
